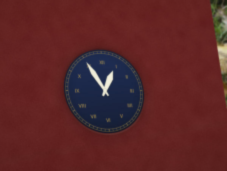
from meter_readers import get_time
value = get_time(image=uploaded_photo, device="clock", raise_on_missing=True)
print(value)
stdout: 12:55
